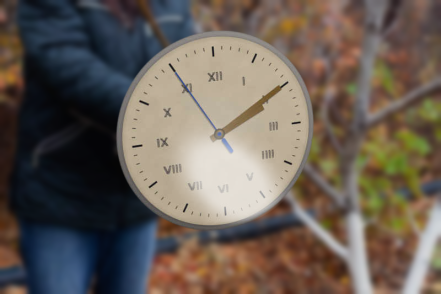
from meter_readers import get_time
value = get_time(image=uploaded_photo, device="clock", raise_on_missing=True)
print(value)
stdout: 2:09:55
